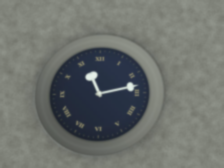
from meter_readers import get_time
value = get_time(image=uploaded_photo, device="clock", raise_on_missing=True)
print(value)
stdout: 11:13
